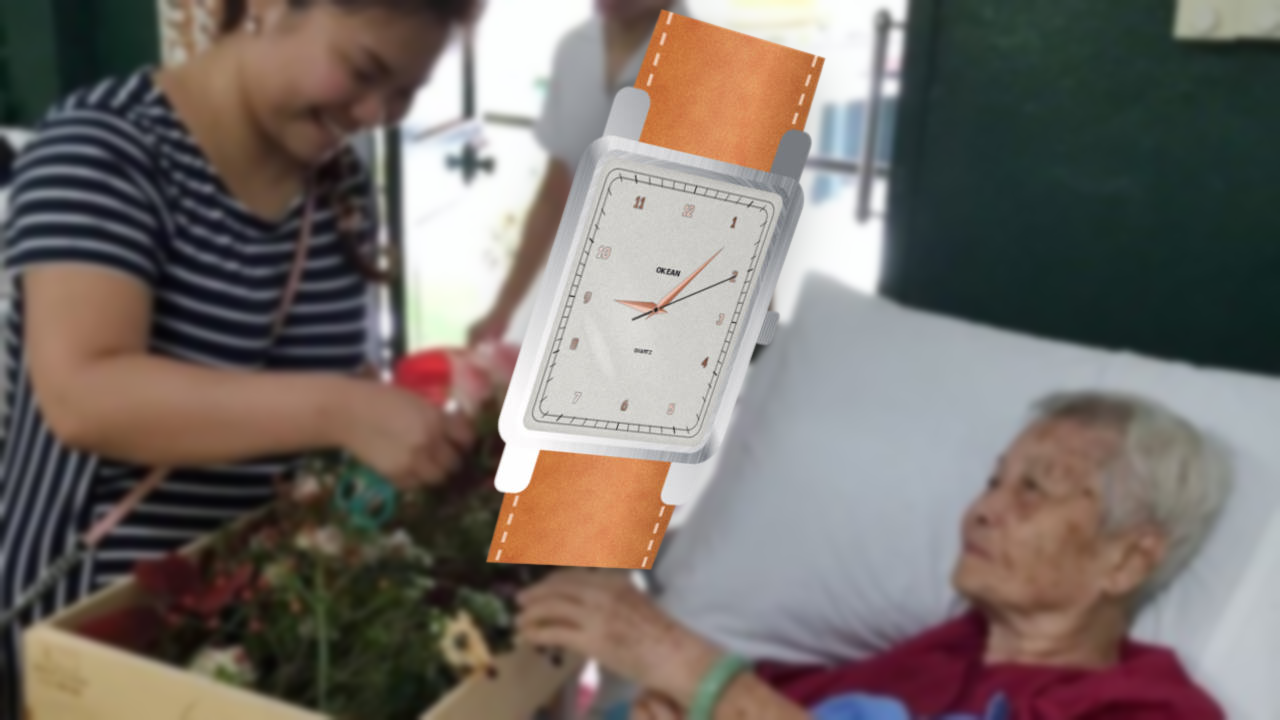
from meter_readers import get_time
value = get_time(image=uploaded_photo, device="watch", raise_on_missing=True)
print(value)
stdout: 9:06:10
